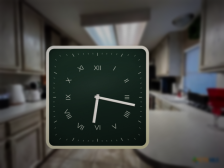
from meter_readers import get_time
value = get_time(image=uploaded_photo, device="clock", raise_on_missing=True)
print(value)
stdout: 6:17
